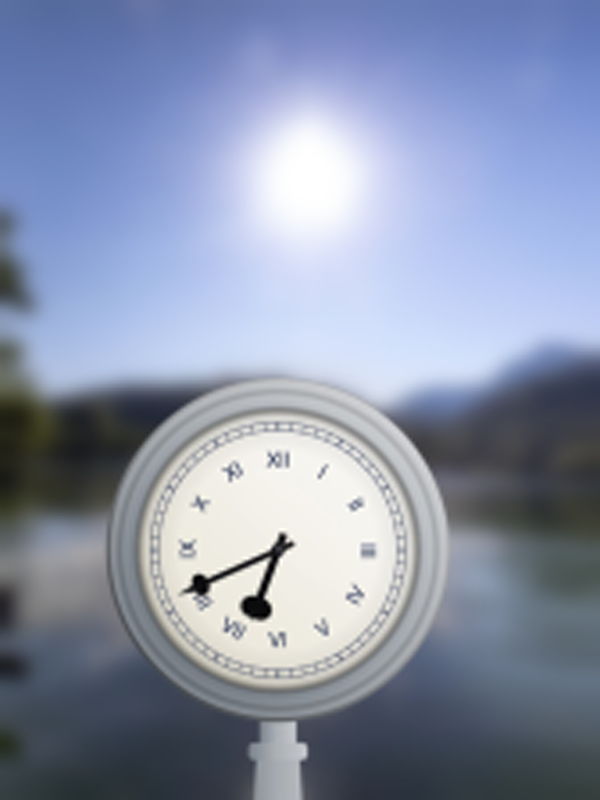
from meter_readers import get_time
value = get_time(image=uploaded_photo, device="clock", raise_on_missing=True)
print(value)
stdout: 6:41
